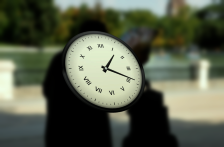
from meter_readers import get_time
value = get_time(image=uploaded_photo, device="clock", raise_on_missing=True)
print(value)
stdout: 1:19
